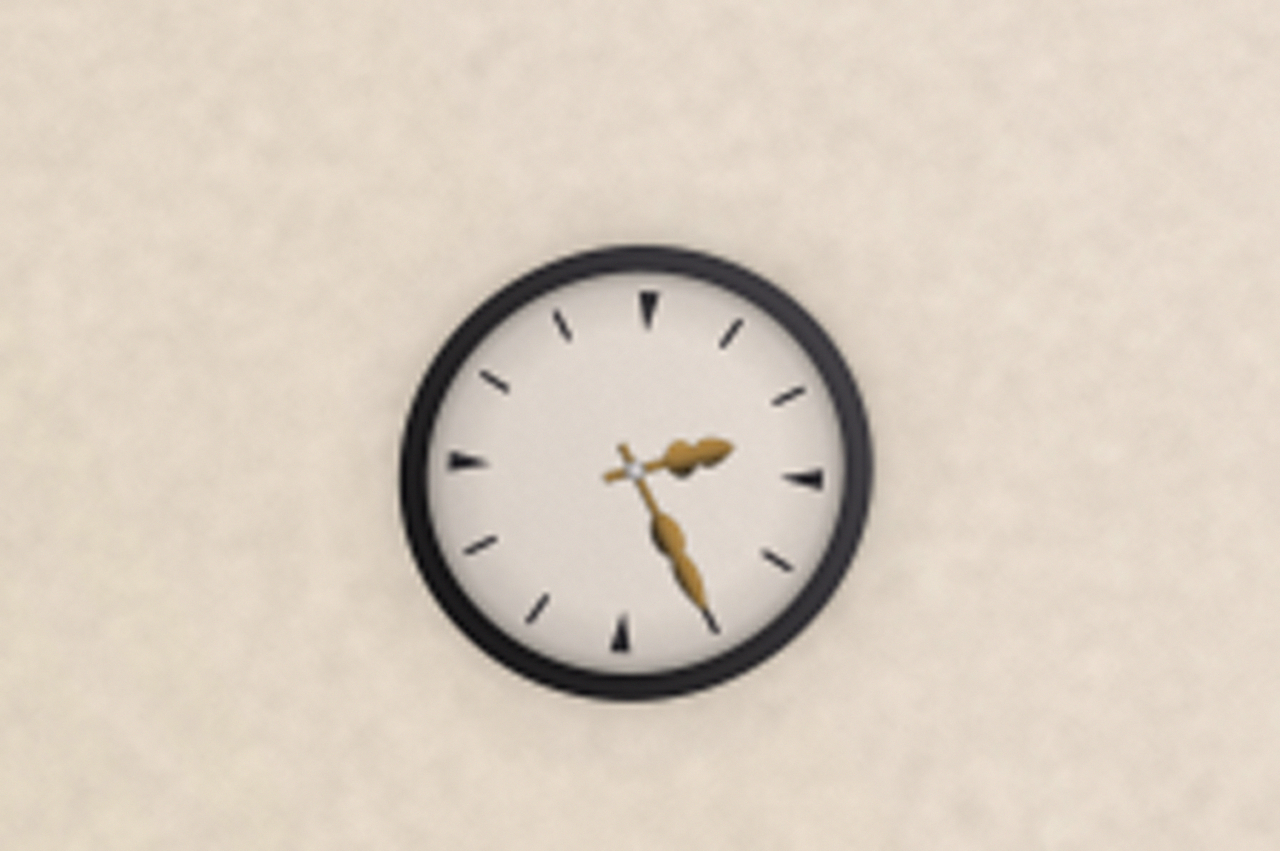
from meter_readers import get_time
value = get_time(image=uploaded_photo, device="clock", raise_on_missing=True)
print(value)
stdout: 2:25
